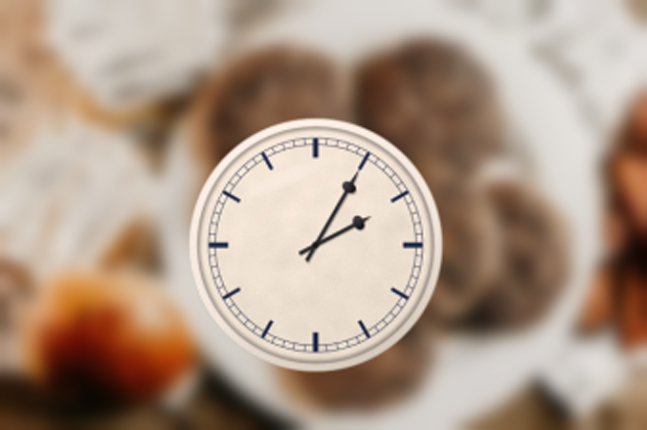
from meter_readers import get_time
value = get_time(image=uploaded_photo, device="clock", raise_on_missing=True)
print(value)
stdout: 2:05
